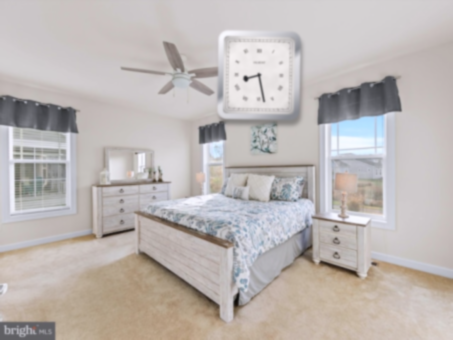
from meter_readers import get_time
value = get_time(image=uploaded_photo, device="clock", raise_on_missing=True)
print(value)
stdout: 8:28
